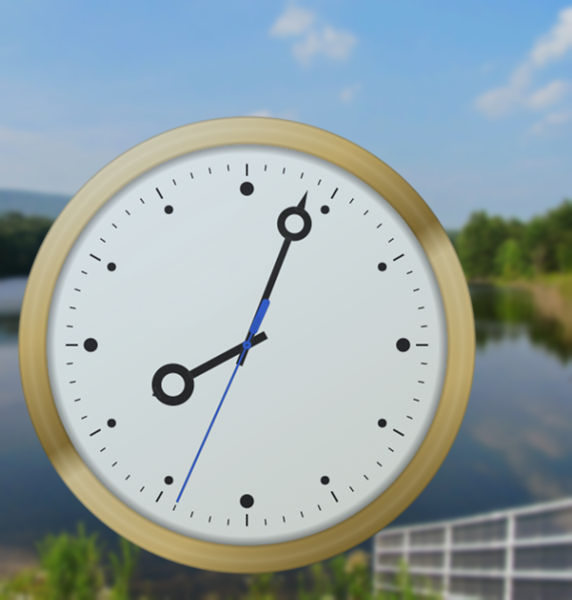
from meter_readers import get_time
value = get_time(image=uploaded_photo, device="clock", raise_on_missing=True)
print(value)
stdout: 8:03:34
